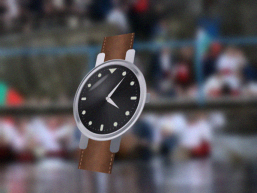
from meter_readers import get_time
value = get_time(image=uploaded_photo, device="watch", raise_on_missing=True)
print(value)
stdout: 4:06
